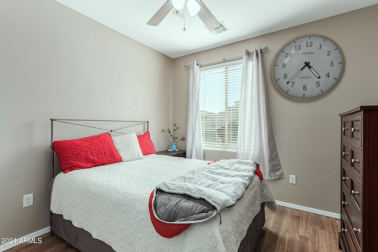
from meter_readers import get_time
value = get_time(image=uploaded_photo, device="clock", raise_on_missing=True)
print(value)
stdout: 4:37
